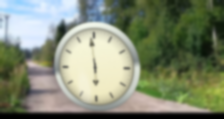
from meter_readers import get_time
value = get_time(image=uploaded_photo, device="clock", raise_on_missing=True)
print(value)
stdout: 5:59
